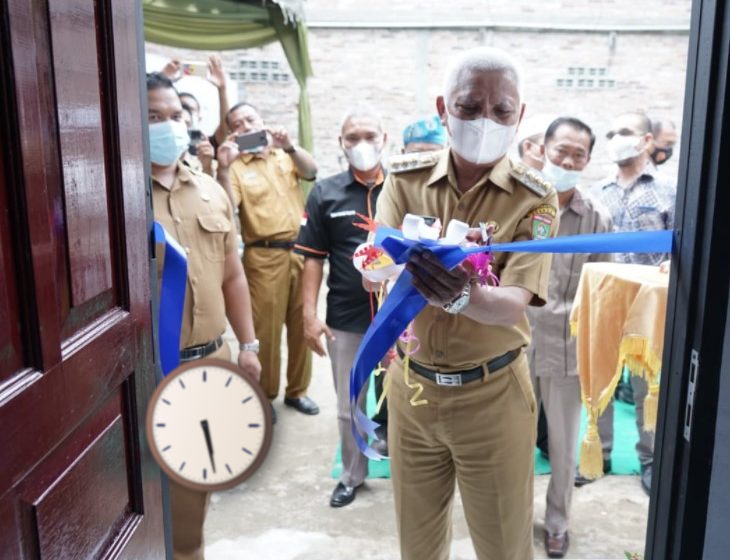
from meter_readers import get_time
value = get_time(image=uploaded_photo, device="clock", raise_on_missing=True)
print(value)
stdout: 5:28
